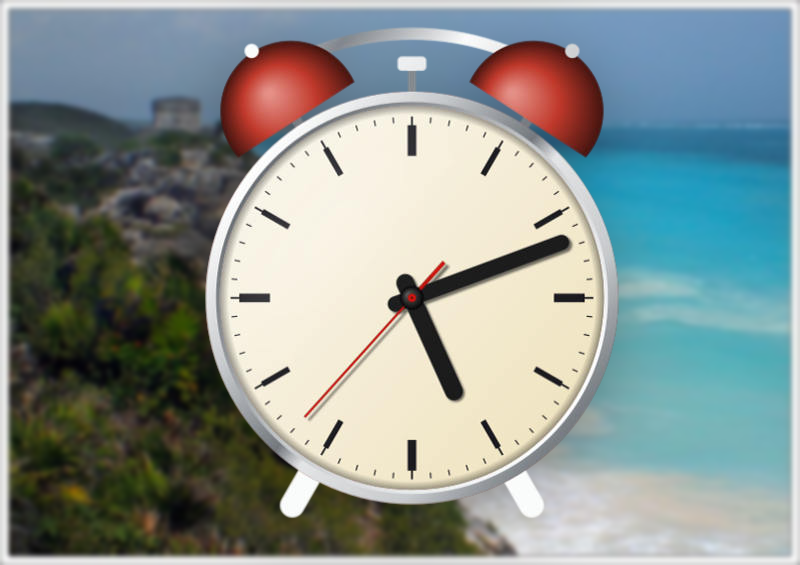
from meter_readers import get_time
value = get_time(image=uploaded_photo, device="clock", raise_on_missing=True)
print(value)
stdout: 5:11:37
